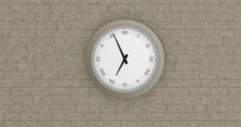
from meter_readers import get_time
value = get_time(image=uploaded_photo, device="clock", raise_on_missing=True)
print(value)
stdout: 6:56
